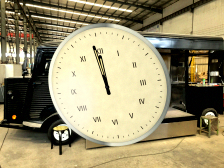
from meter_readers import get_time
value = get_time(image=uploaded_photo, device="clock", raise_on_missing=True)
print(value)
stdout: 11:59
